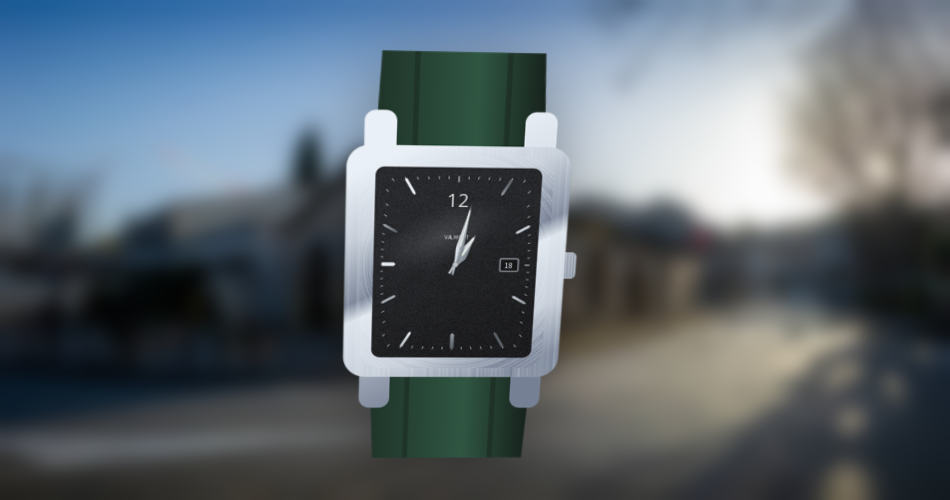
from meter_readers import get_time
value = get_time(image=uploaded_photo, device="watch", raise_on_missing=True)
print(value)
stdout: 1:02
